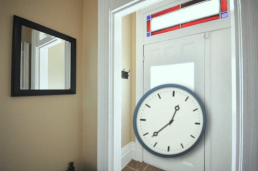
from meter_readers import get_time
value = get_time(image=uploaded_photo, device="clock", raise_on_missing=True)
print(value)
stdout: 12:38
